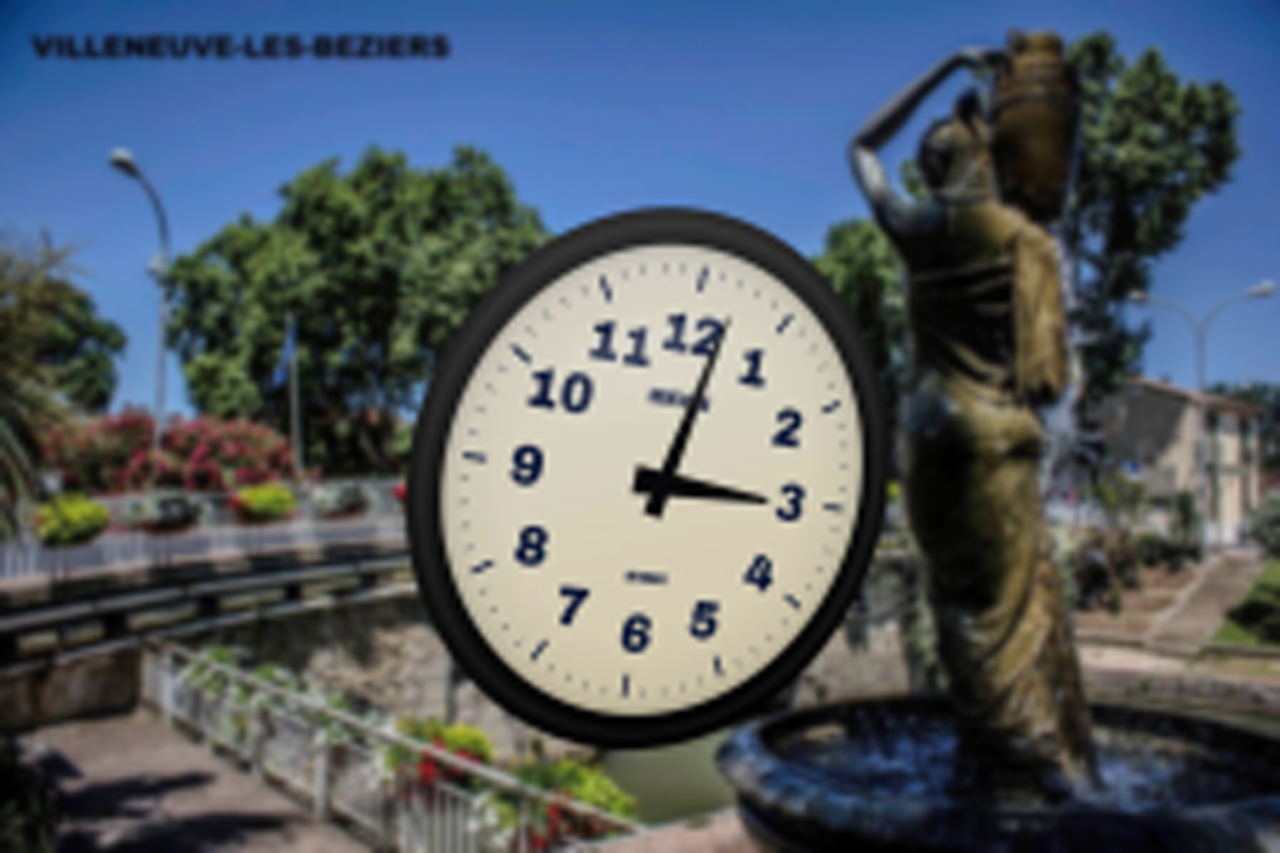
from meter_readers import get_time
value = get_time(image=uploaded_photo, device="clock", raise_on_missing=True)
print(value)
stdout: 3:02
